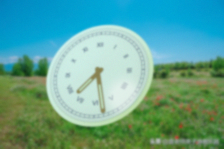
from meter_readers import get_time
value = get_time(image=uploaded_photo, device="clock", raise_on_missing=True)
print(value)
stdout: 7:28
